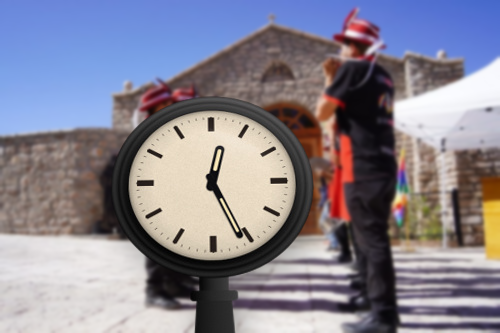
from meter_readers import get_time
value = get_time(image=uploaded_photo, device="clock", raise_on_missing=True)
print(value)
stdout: 12:26
